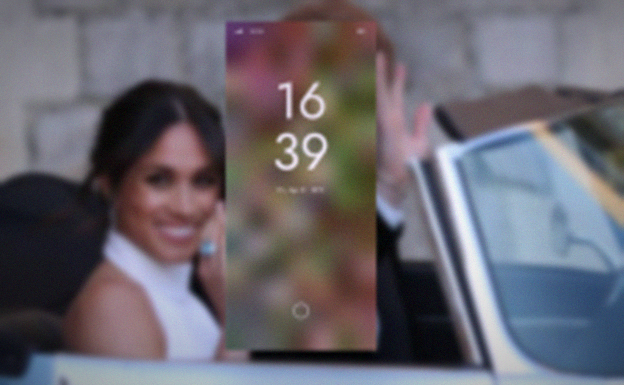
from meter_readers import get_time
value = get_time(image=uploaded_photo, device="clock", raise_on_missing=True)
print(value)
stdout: 16:39
